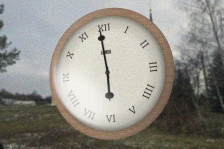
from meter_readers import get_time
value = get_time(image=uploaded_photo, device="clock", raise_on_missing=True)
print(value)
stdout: 5:59
